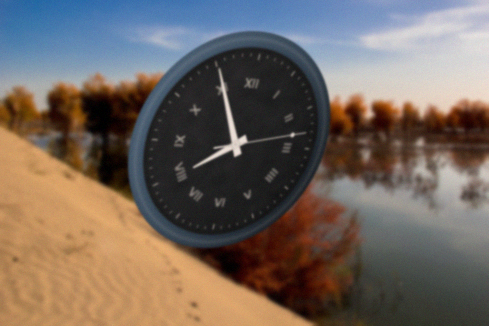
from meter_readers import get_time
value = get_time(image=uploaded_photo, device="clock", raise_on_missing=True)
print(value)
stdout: 7:55:13
